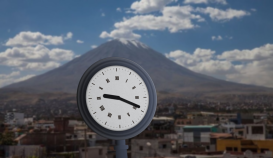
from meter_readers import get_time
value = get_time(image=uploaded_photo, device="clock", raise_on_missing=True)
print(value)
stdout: 9:19
